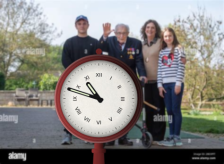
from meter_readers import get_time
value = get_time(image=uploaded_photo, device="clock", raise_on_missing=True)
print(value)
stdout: 10:48
